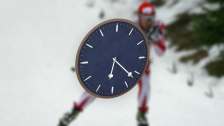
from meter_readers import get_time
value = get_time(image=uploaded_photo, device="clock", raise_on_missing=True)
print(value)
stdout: 6:22
